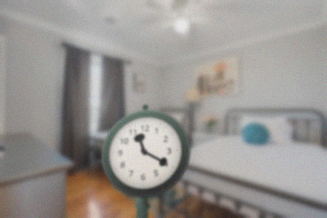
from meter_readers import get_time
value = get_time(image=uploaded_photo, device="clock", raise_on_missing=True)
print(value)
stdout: 11:20
